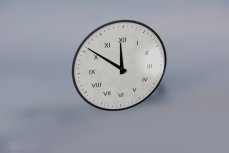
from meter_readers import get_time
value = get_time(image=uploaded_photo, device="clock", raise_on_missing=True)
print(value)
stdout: 11:51
